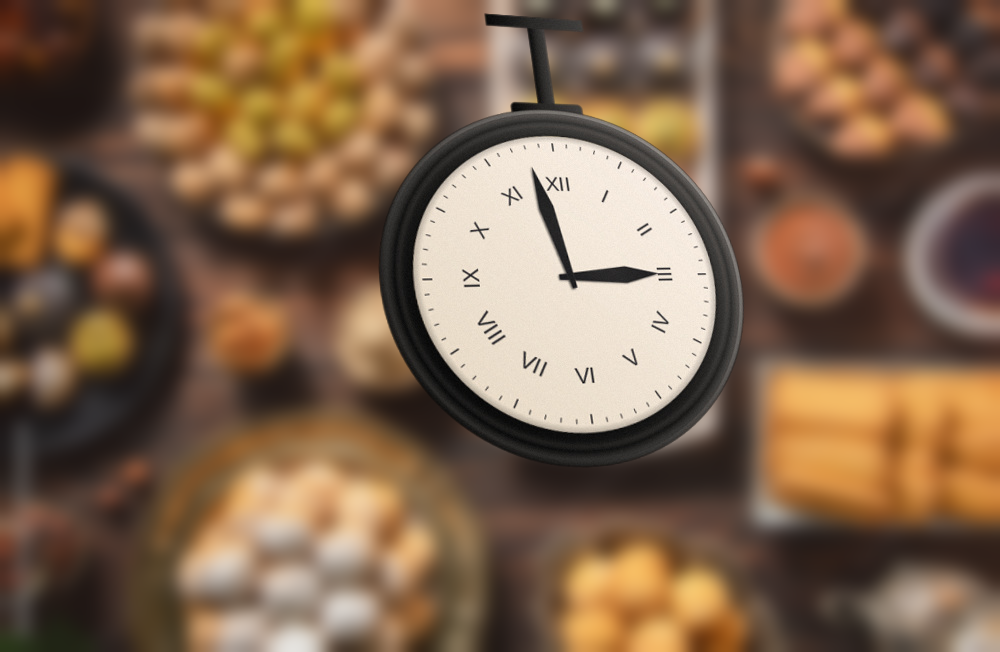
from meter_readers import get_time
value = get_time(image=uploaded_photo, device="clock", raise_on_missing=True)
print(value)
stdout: 2:58
